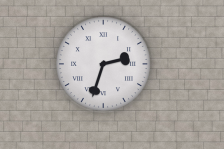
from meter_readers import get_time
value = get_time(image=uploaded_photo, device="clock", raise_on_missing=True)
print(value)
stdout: 2:33
